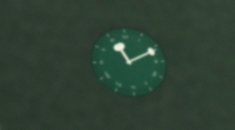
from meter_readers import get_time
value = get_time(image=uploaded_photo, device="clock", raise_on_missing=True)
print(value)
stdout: 11:11
